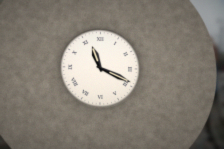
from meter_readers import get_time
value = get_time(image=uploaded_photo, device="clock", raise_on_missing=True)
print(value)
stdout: 11:19
